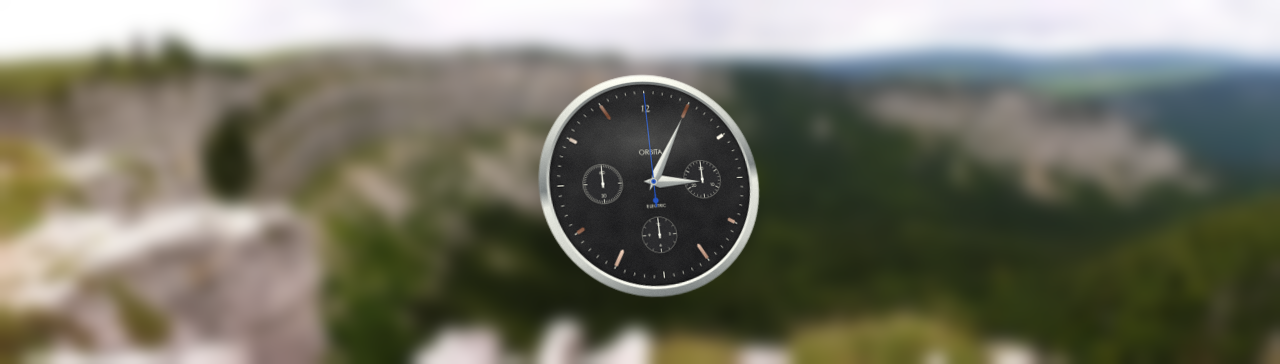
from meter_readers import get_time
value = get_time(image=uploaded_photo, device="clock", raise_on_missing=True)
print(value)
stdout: 3:05
